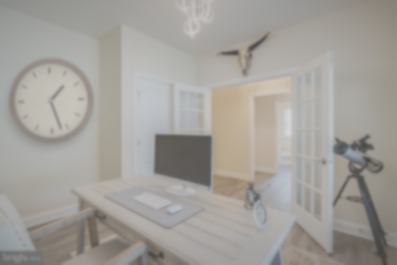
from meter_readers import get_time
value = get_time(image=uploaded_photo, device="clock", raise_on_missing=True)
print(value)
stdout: 1:27
